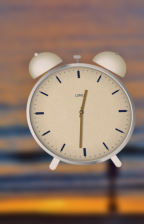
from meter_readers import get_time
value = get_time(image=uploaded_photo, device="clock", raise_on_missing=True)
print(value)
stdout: 12:31
